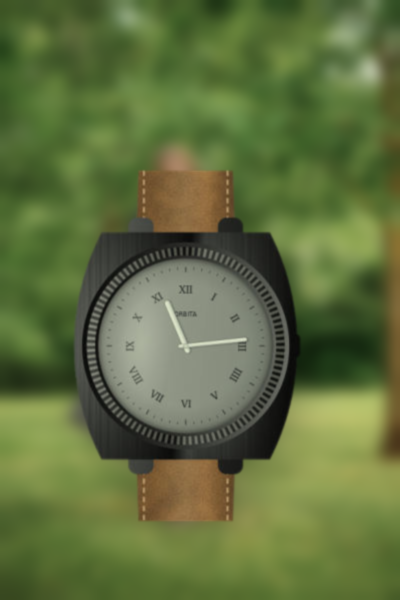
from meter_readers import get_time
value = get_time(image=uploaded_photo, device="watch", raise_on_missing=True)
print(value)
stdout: 11:14
